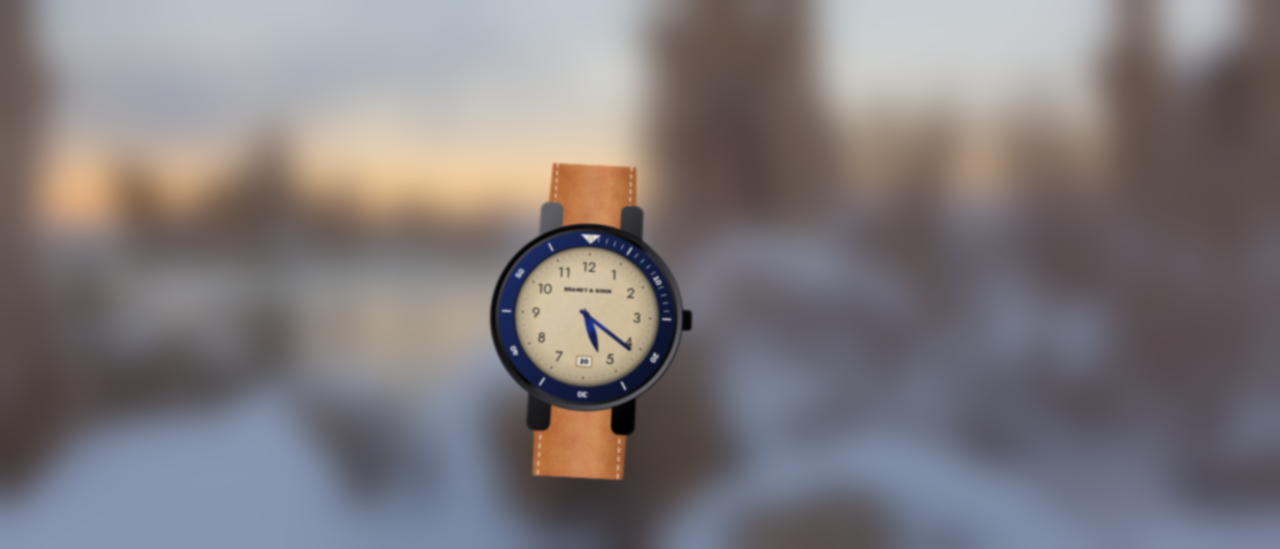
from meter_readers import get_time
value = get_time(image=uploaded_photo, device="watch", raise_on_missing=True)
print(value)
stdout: 5:21
